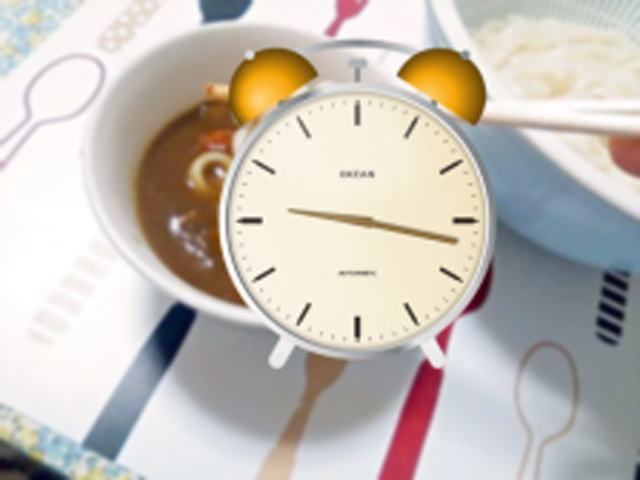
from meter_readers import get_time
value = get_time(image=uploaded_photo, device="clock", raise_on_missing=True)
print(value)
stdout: 9:17
